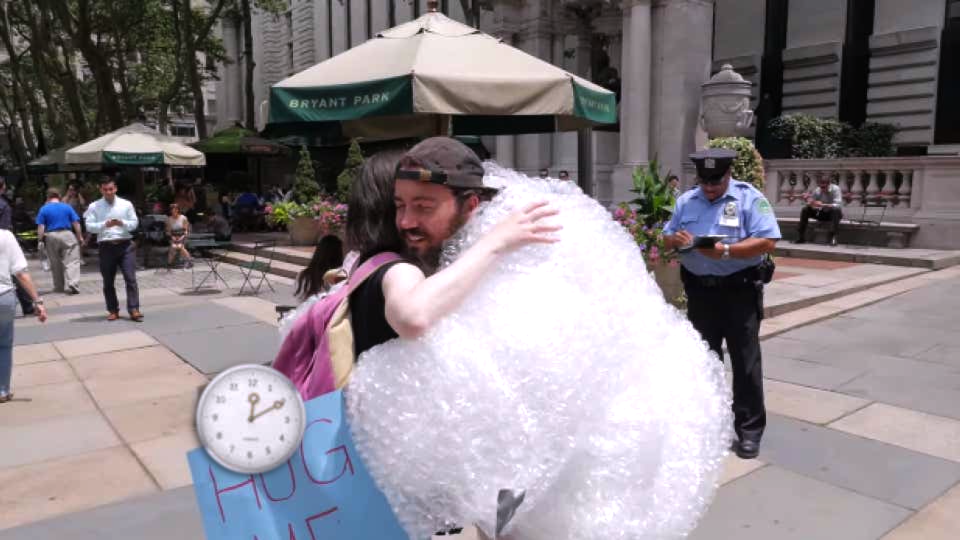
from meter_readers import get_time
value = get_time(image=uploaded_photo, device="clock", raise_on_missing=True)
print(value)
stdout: 12:10
